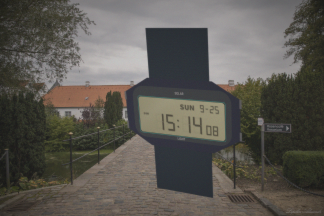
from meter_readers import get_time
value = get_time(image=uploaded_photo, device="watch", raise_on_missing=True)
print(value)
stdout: 15:14:08
